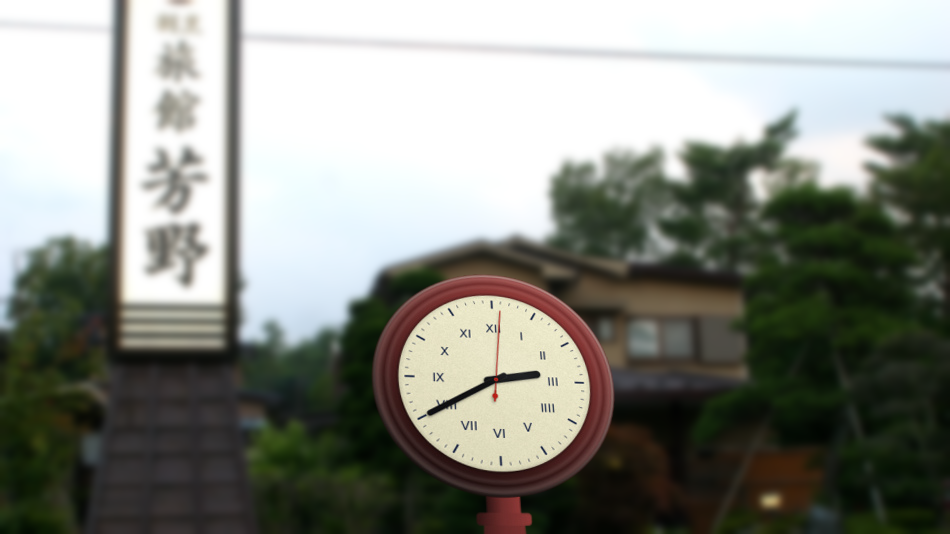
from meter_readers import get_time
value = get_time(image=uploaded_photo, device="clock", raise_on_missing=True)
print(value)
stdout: 2:40:01
